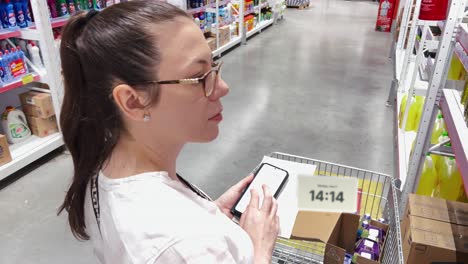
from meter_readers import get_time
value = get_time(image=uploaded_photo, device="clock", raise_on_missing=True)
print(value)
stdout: 14:14
